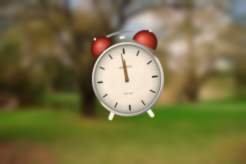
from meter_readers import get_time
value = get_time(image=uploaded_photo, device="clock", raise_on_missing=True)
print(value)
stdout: 11:59
